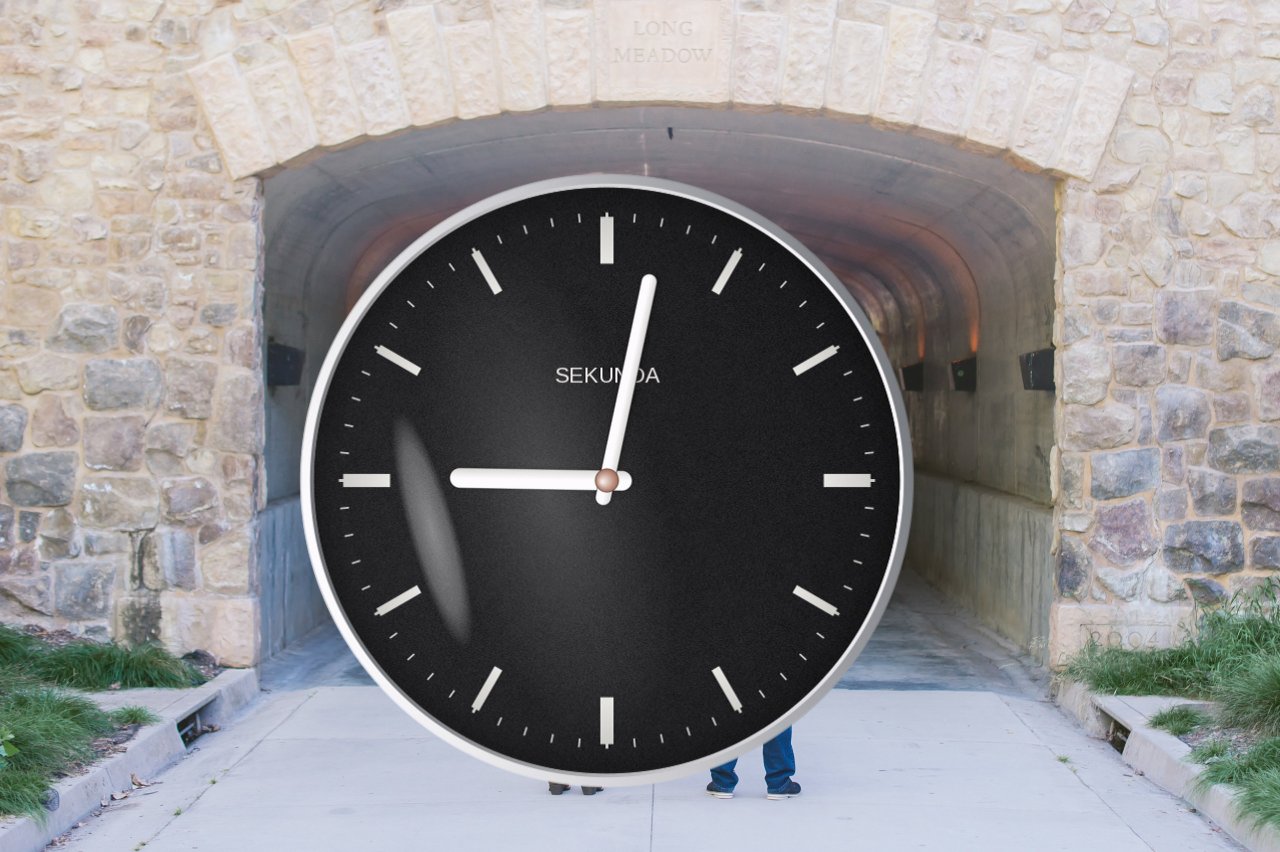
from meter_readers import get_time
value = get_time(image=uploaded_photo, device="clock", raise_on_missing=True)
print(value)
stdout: 9:02
